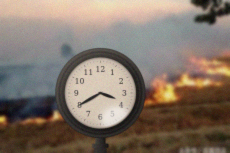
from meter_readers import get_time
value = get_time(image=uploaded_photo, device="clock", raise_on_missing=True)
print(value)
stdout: 3:40
